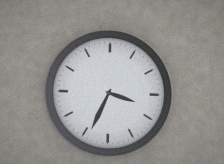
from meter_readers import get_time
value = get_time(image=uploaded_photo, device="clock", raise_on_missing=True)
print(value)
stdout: 3:34
